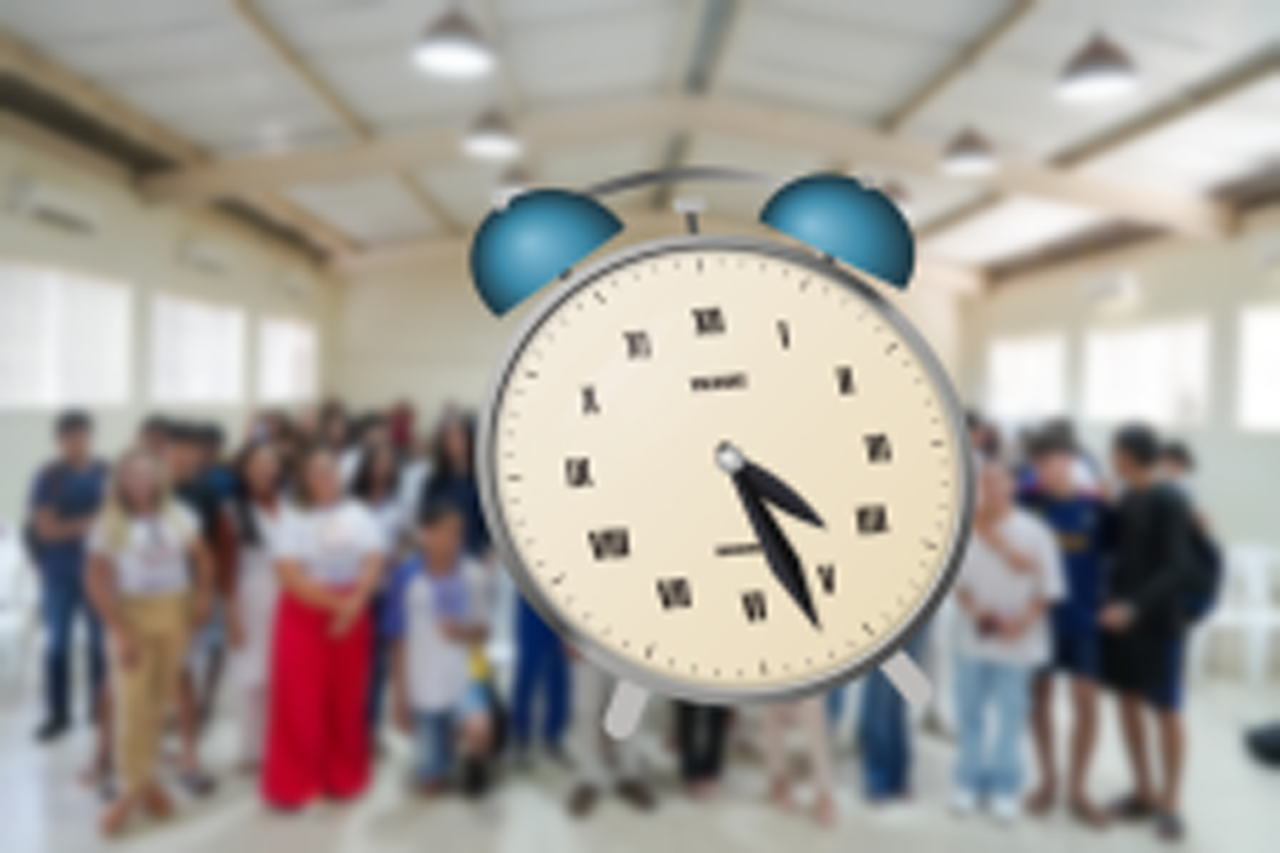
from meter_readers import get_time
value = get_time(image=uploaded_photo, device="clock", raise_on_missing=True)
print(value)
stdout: 4:27
